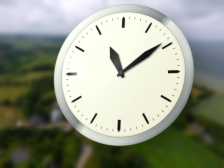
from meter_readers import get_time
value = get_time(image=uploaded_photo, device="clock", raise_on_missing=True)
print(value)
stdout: 11:09
